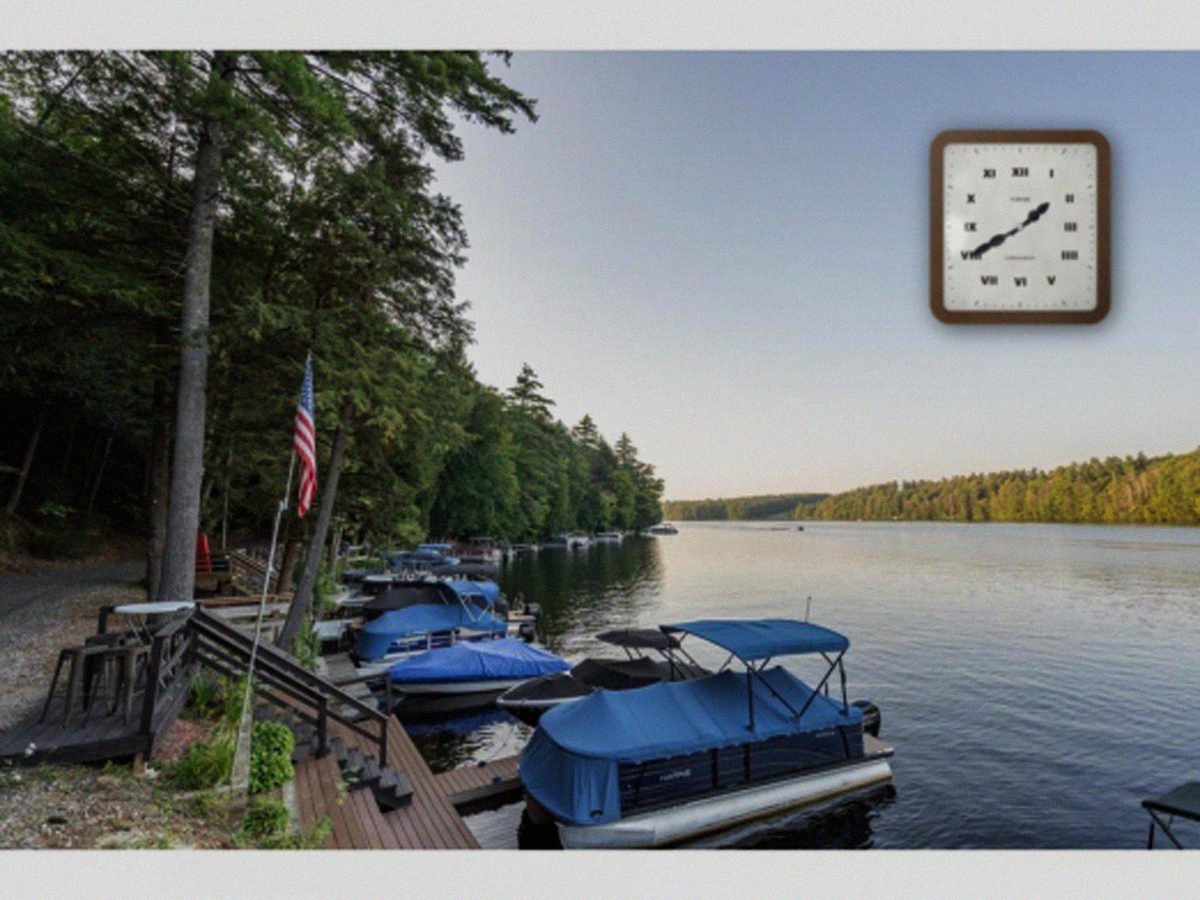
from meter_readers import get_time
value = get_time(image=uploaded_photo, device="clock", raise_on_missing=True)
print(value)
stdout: 1:40
